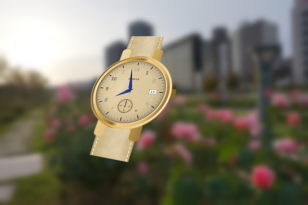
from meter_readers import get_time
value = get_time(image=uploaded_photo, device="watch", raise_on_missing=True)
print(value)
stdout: 7:58
